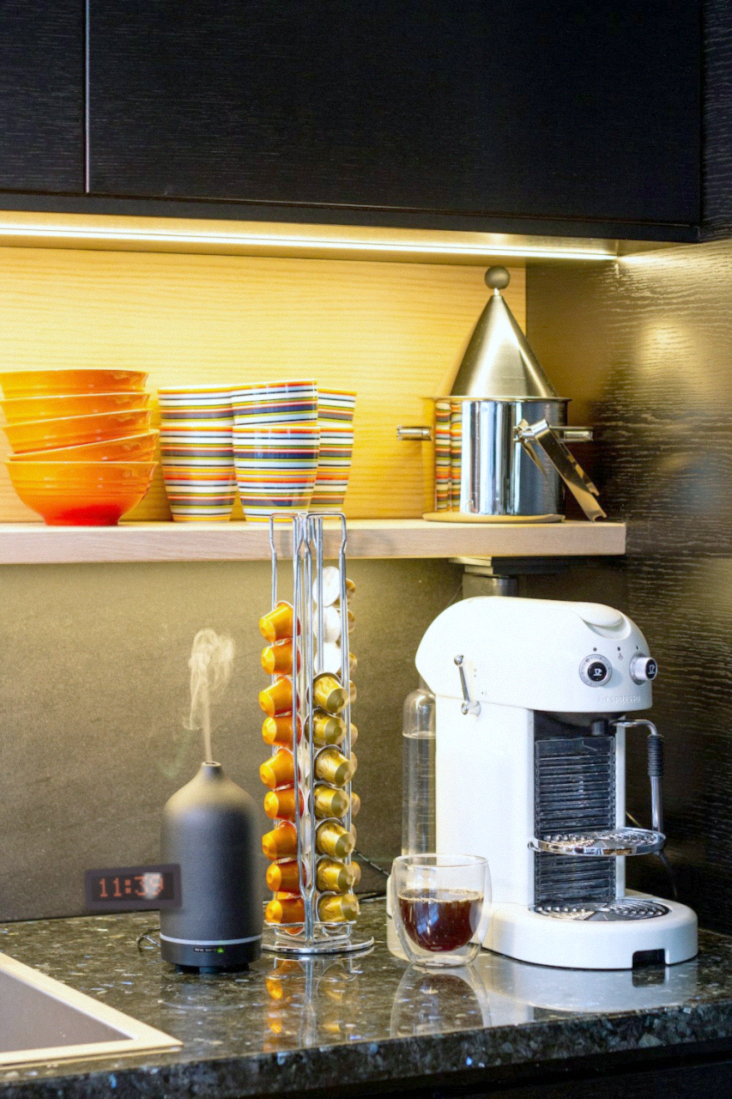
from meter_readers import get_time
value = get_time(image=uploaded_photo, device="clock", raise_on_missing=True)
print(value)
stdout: 11:39
